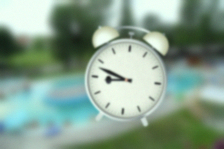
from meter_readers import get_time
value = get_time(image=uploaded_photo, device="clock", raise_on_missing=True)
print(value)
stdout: 8:48
